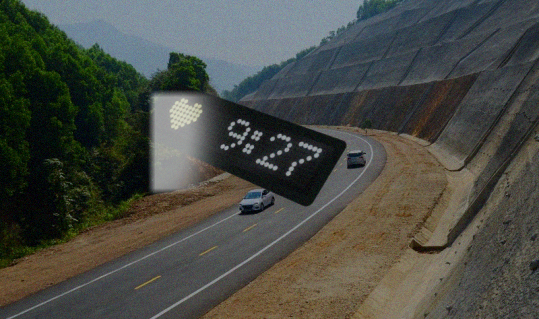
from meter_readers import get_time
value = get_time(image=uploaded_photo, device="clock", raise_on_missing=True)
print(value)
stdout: 9:27
